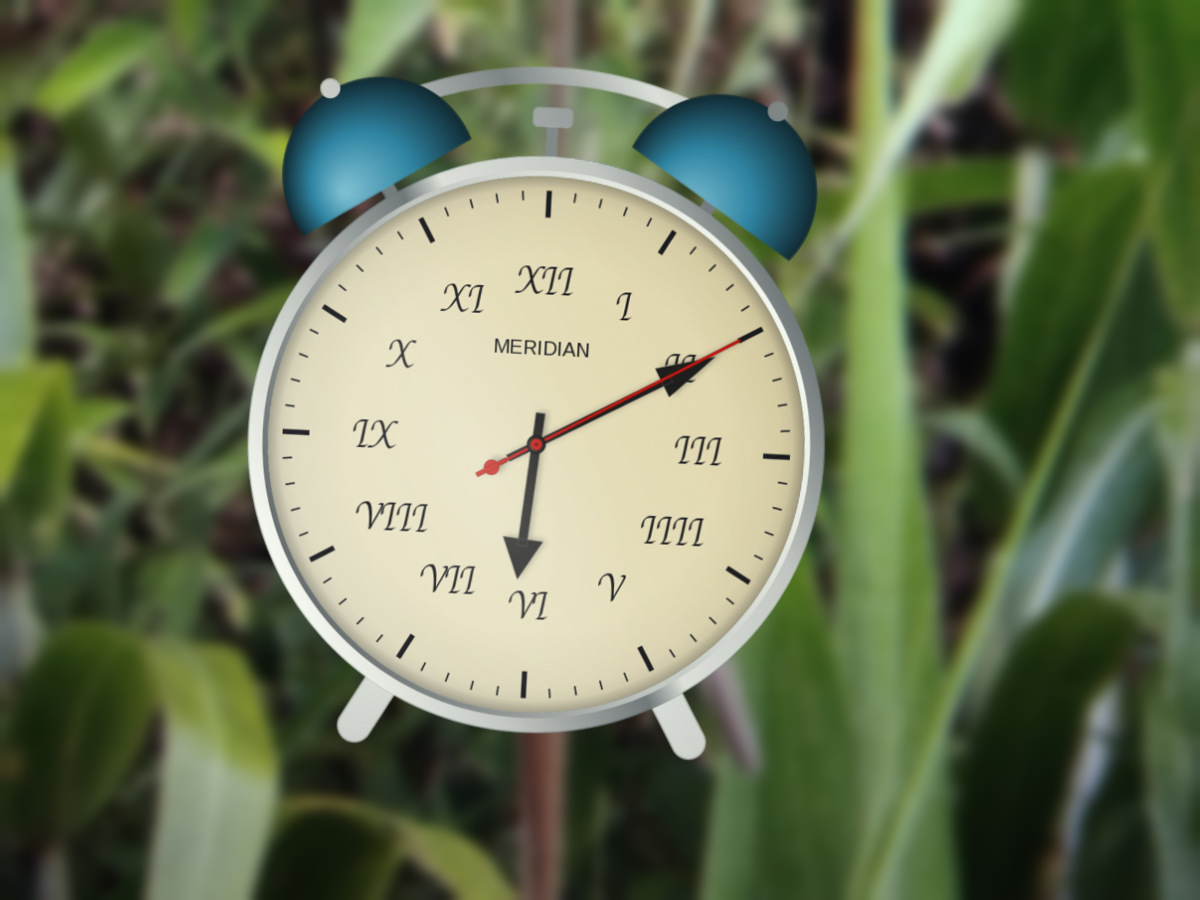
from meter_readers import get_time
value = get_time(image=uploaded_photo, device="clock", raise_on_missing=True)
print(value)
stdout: 6:10:10
